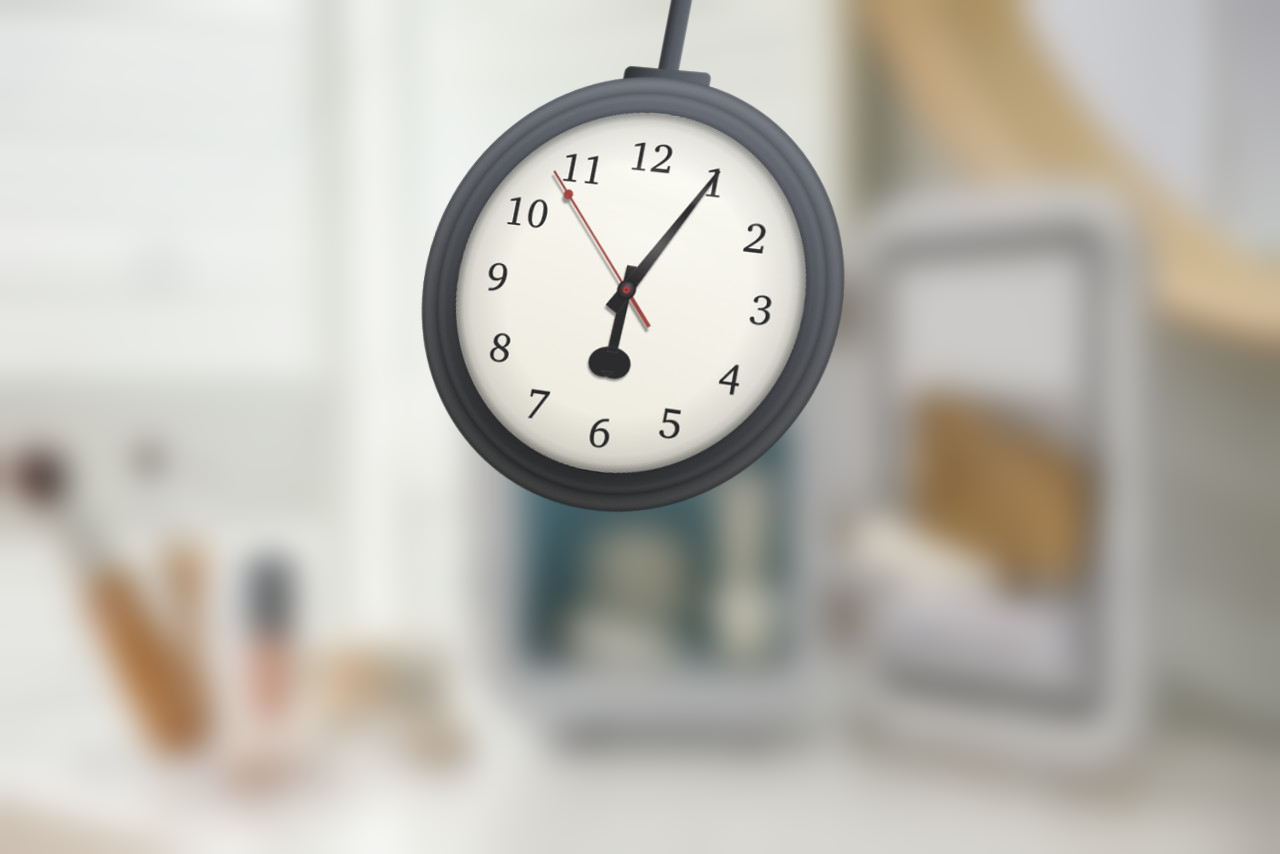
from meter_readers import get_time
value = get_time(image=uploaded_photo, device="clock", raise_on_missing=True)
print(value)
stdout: 6:04:53
